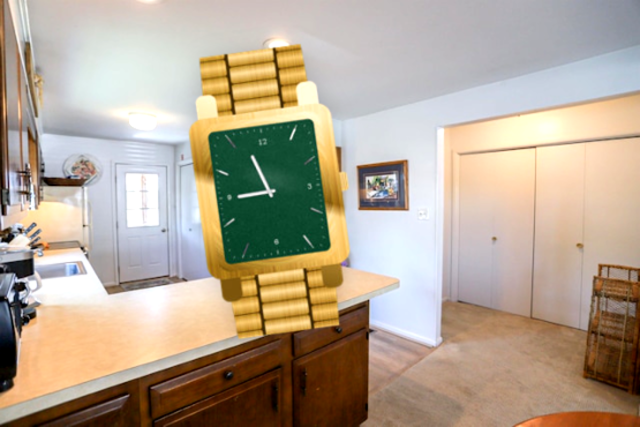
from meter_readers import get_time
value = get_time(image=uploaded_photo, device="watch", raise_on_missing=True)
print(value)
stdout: 8:57
